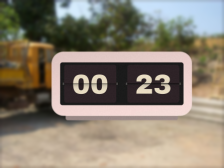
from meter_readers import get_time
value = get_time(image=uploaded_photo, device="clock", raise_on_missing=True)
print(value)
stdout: 0:23
